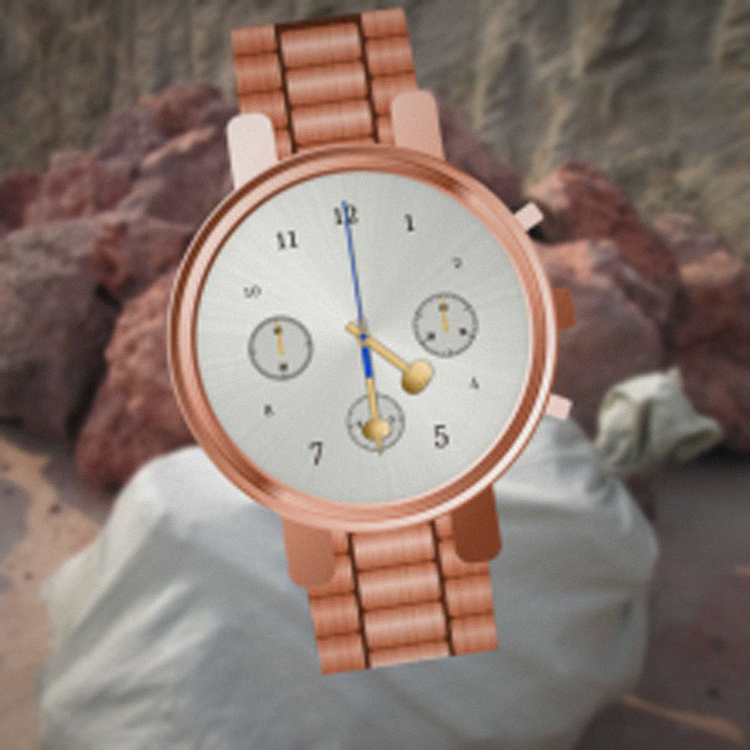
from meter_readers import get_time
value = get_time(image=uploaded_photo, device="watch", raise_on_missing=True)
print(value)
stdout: 4:30
